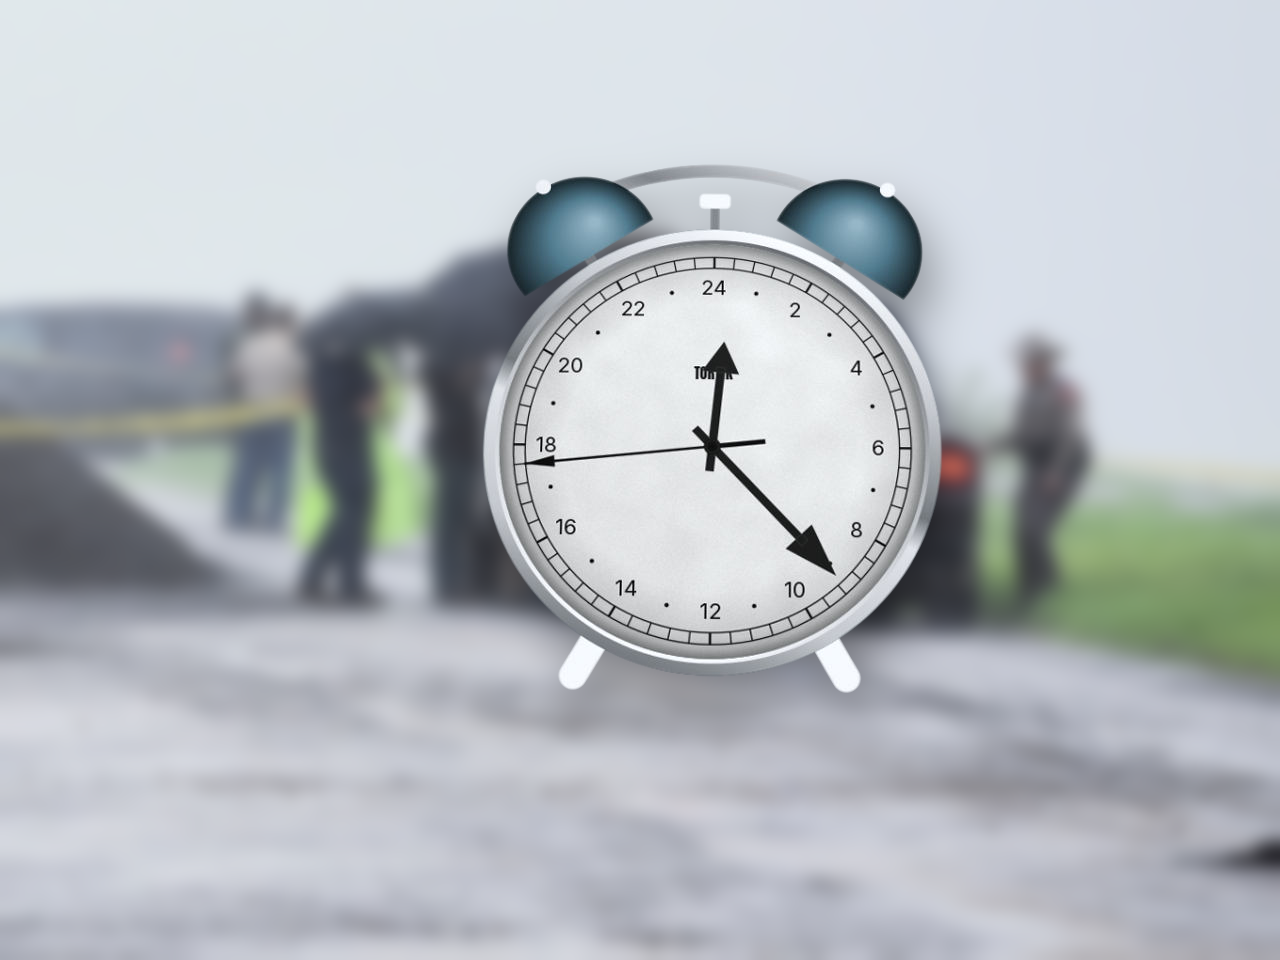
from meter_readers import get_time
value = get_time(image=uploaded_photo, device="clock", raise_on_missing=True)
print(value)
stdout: 0:22:44
